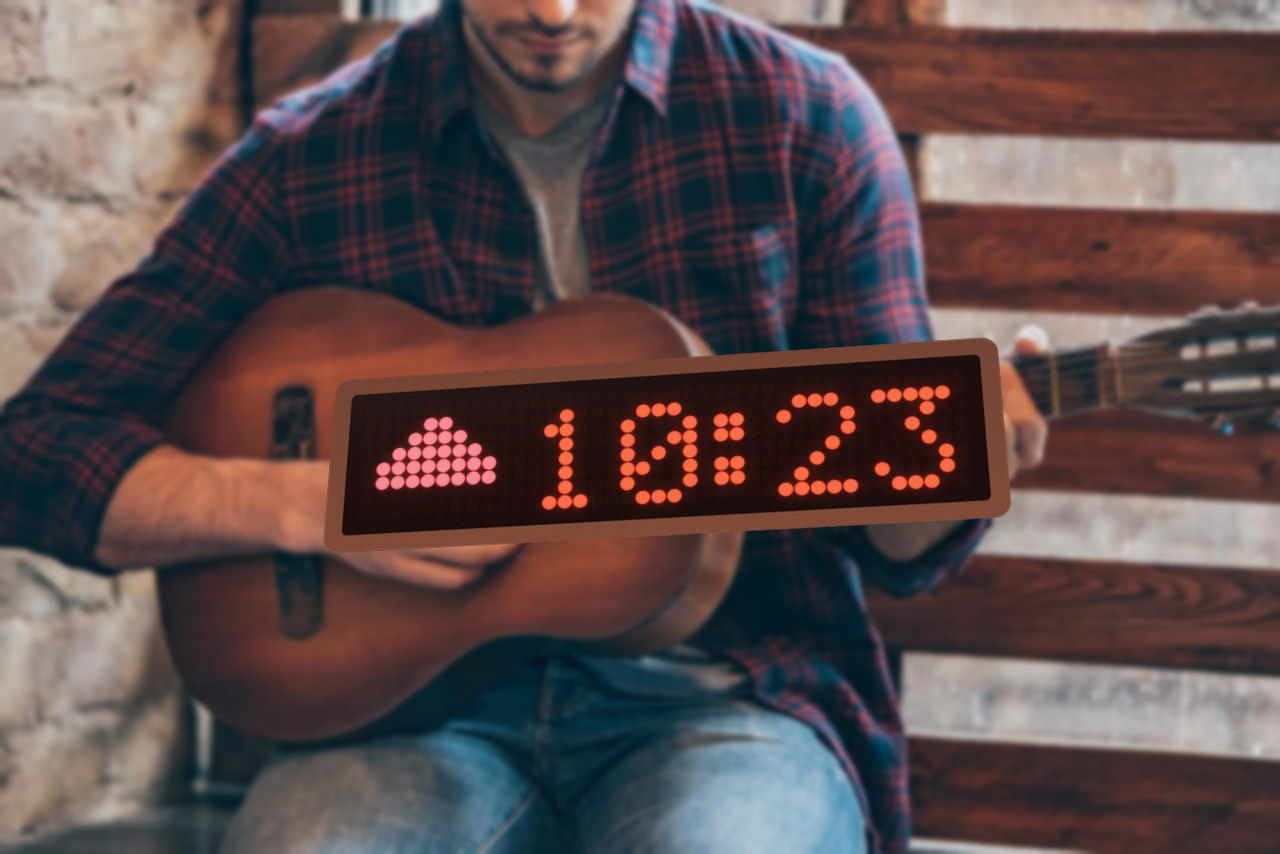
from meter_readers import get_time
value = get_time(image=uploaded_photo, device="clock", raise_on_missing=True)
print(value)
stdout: 10:23
